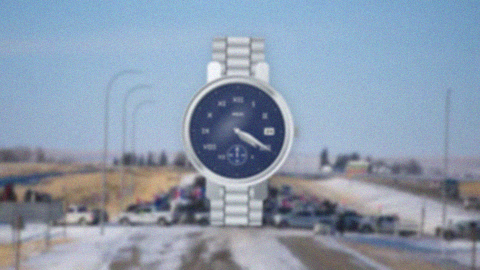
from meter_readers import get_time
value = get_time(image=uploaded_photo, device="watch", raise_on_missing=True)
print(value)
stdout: 4:20
